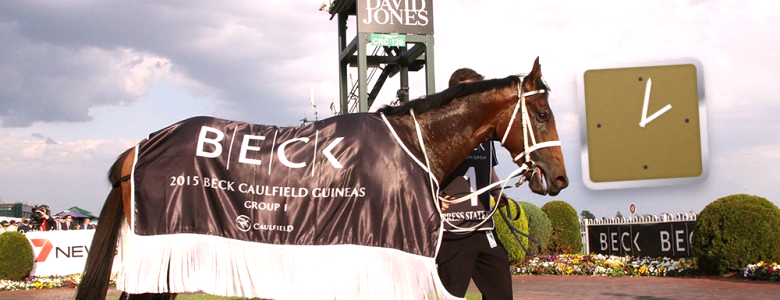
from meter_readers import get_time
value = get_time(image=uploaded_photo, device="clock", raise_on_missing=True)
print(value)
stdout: 2:02
